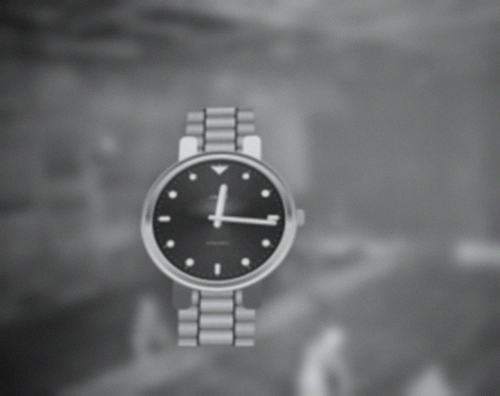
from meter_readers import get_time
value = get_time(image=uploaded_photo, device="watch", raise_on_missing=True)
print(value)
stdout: 12:16
